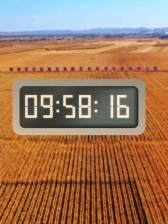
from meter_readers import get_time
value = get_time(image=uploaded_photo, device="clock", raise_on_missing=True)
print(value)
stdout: 9:58:16
